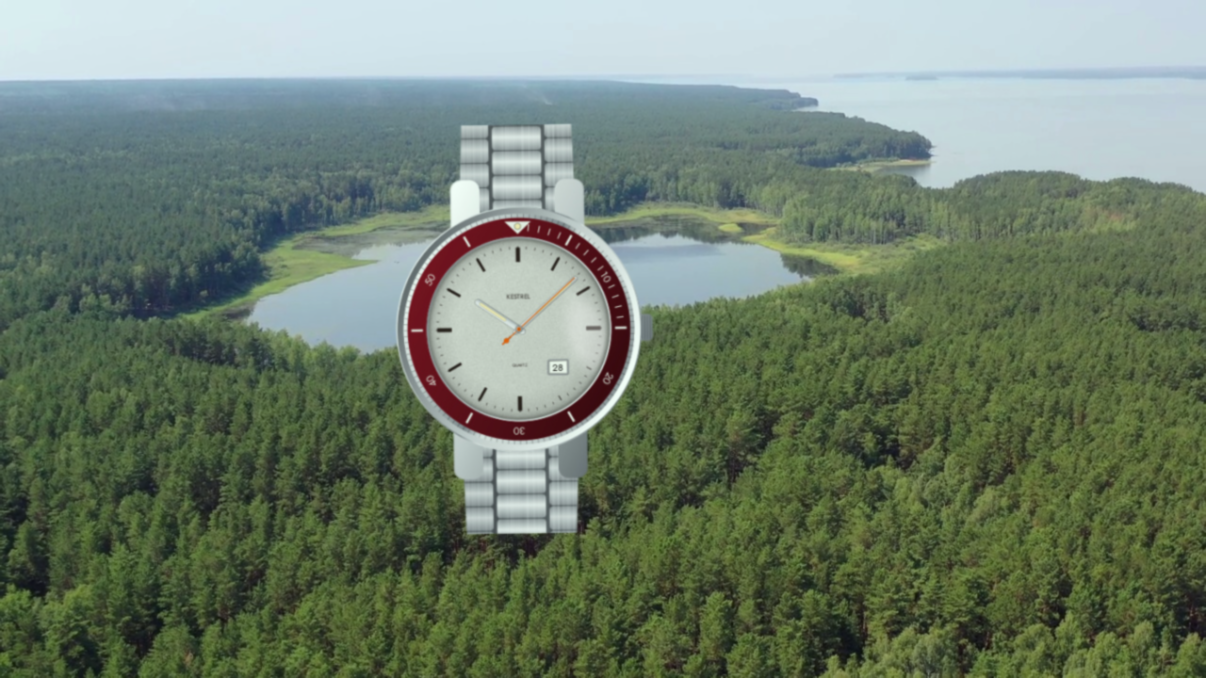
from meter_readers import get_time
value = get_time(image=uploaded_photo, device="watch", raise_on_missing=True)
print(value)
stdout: 10:08:08
